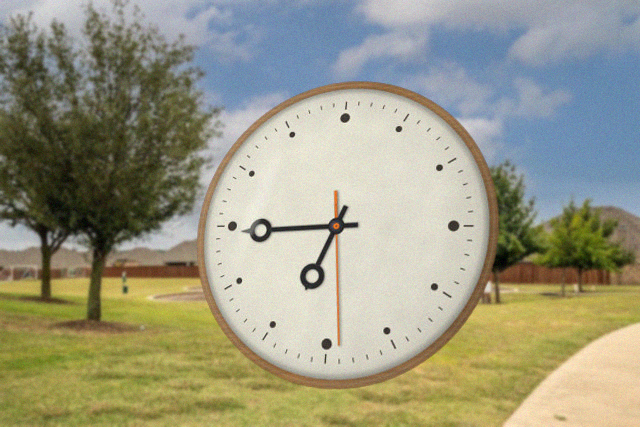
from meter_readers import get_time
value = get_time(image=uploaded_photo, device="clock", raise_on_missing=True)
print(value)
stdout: 6:44:29
